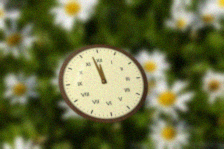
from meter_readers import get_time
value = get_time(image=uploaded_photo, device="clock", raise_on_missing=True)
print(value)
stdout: 11:58
